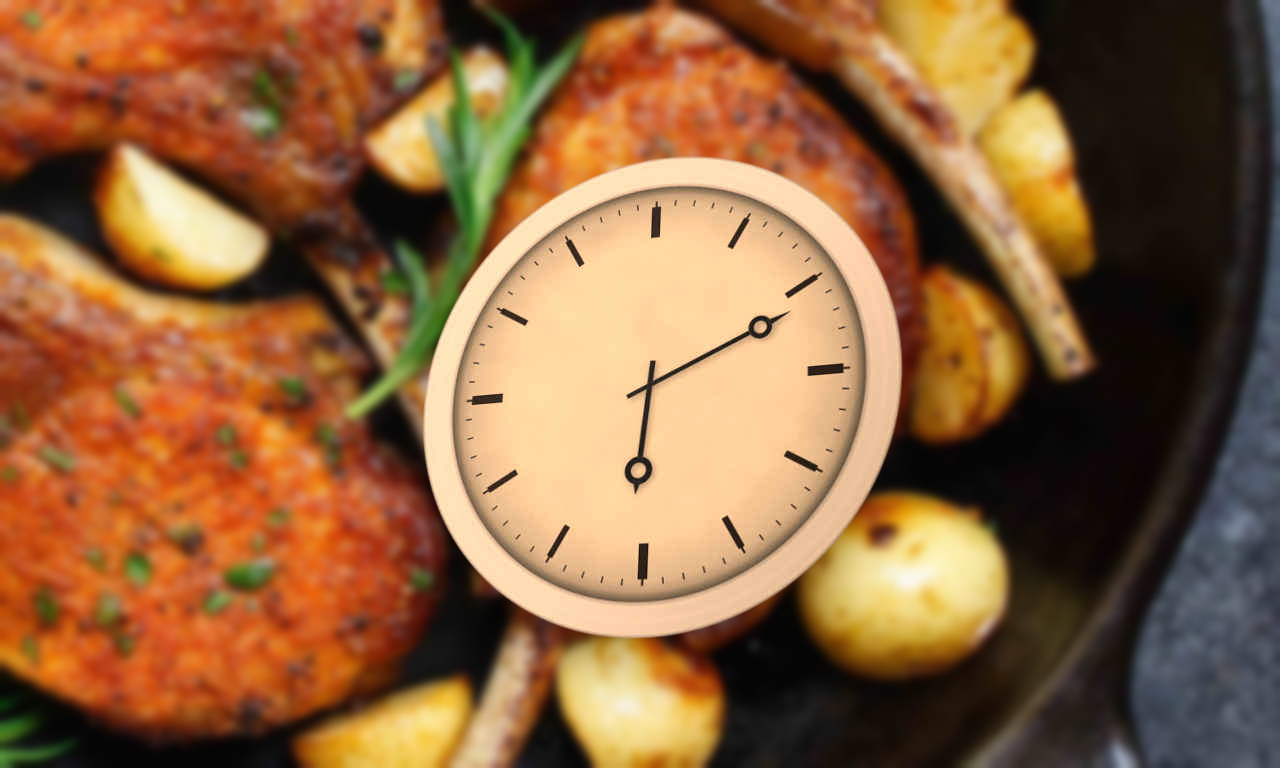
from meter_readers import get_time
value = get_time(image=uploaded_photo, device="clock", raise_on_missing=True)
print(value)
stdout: 6:11
